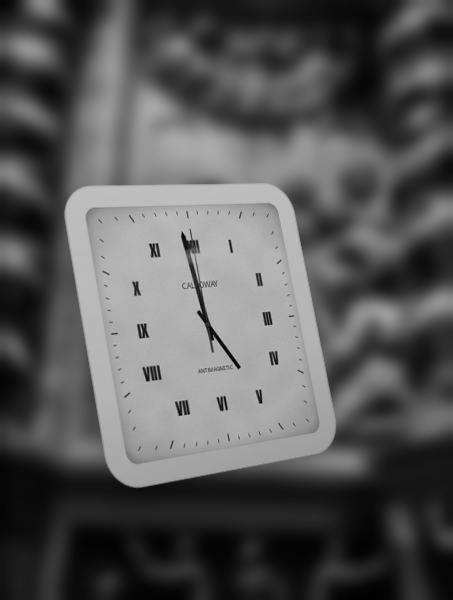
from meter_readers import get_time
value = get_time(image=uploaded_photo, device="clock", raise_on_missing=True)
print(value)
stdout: 4:59:00
